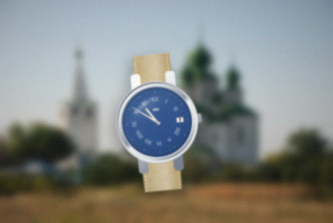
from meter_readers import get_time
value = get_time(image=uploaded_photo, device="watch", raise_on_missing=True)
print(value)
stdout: 10:51
